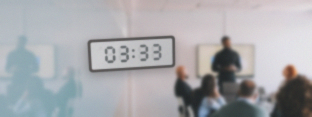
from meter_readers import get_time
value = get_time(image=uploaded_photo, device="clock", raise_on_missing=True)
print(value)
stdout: 3:33
